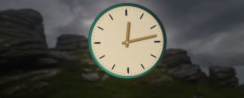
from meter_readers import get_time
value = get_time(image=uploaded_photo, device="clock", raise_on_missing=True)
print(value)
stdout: 12:13
